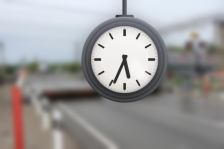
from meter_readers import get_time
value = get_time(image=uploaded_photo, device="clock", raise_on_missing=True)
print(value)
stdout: 5:34
